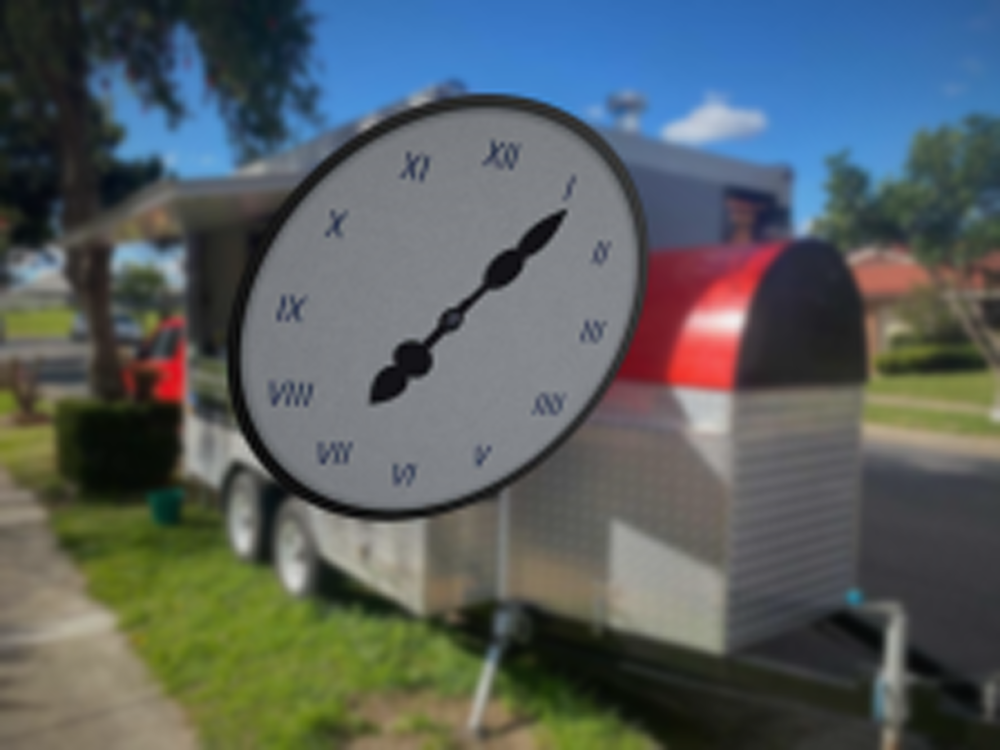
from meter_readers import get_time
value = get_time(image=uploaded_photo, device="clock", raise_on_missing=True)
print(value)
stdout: 7:06
